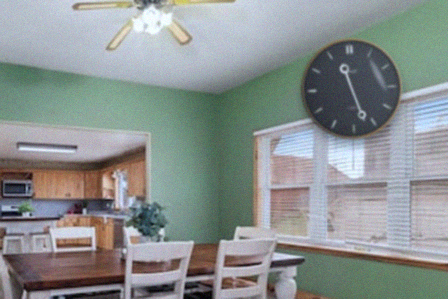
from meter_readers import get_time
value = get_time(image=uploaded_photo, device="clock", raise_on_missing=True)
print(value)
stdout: 11:27
